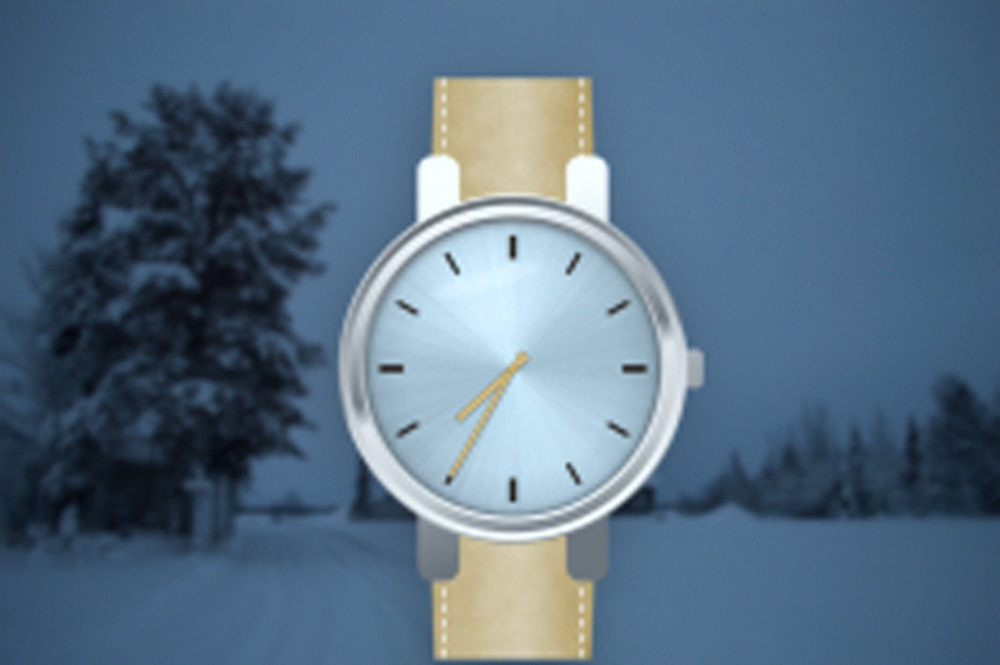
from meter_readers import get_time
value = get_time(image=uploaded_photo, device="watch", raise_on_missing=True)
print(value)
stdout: 7:35
